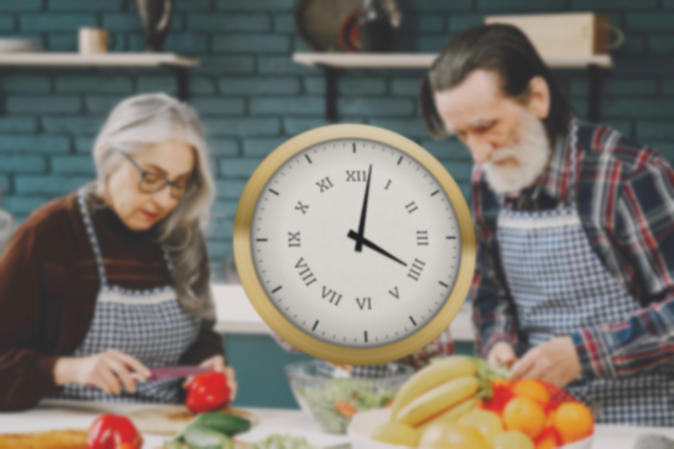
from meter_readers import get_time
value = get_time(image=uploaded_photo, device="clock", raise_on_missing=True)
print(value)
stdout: 4:02
